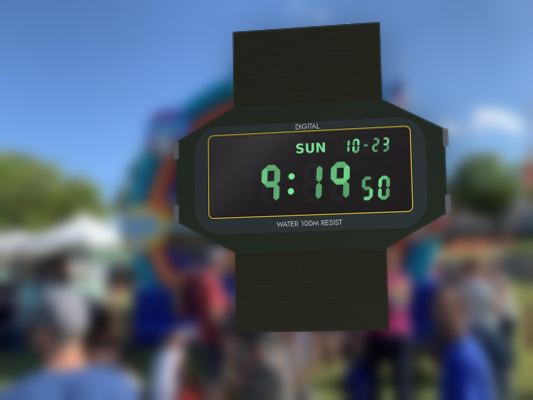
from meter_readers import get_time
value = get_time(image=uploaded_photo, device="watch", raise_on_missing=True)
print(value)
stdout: 9:19:50
